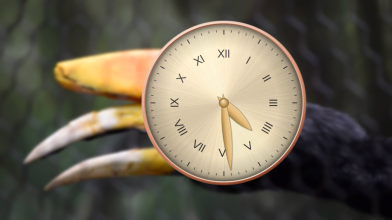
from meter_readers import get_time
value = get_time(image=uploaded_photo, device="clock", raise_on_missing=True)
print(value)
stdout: 4:29
